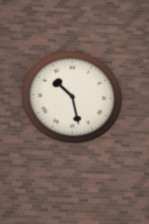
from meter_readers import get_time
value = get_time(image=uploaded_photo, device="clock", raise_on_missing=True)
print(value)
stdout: 10:28
